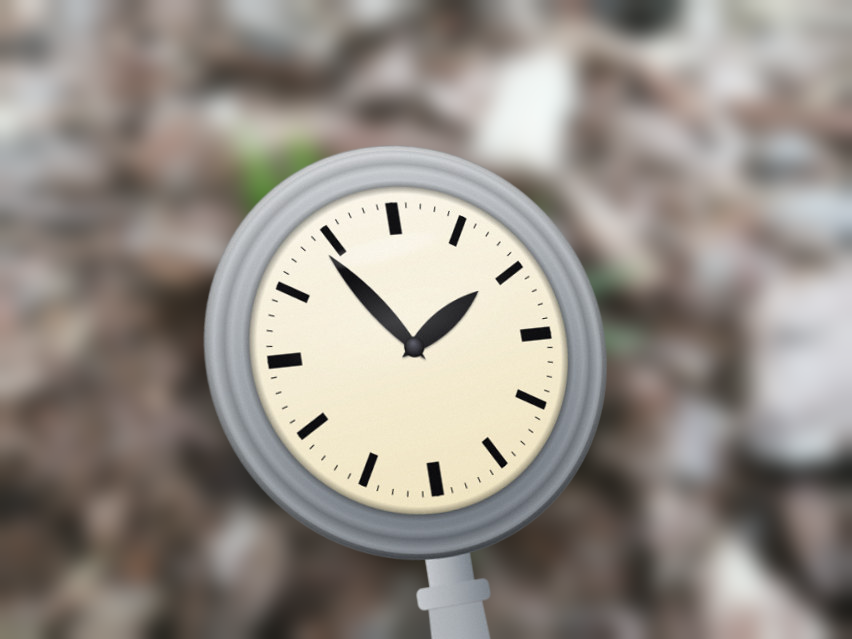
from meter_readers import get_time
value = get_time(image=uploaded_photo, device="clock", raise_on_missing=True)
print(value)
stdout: 1:54
